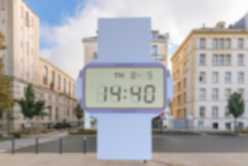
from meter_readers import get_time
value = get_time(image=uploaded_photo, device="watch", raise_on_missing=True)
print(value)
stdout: 14:40
